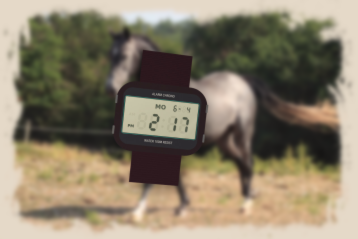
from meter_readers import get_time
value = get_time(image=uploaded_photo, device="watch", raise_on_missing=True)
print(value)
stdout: 2:17
